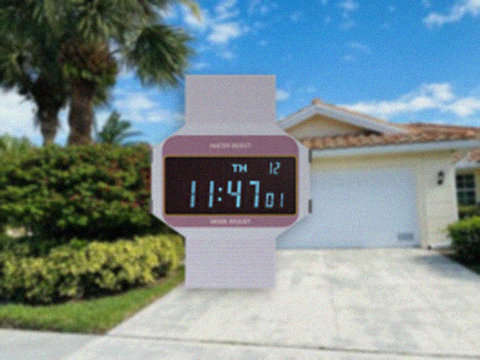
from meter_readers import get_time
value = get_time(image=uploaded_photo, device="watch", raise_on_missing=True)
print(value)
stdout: 11:47:01
